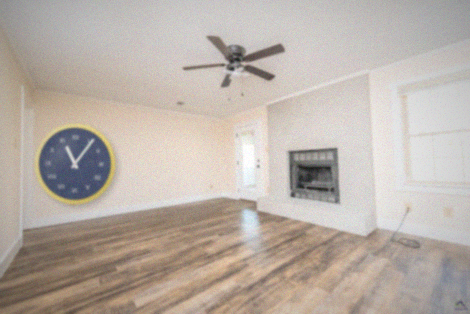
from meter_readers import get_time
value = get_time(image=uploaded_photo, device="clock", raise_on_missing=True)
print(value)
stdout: 11:06
